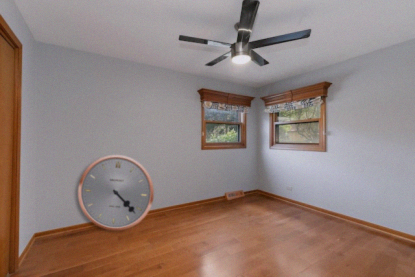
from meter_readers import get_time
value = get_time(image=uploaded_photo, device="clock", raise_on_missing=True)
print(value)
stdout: 4:22
